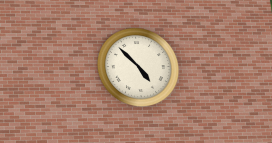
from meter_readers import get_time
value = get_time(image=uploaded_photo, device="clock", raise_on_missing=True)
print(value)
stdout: 4:53
